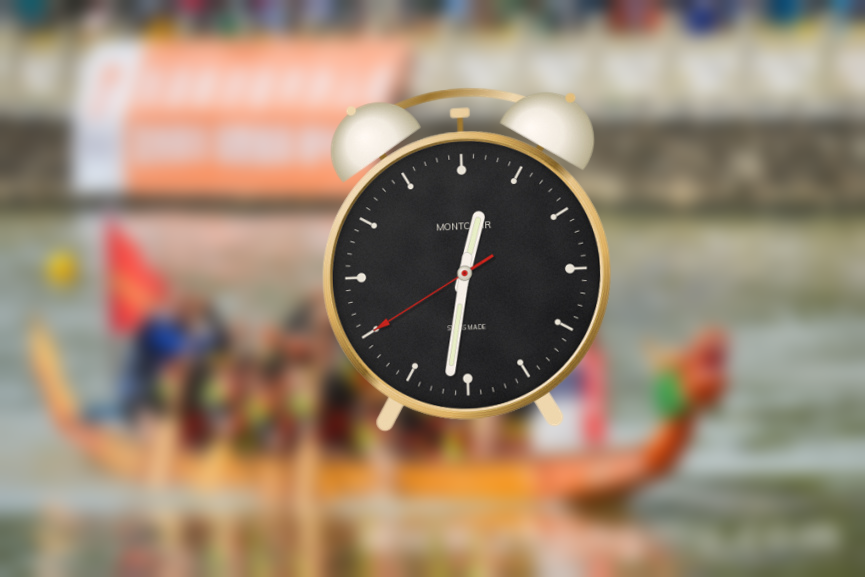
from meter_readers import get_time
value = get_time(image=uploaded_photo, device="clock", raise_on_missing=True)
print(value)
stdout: 12:31:40
